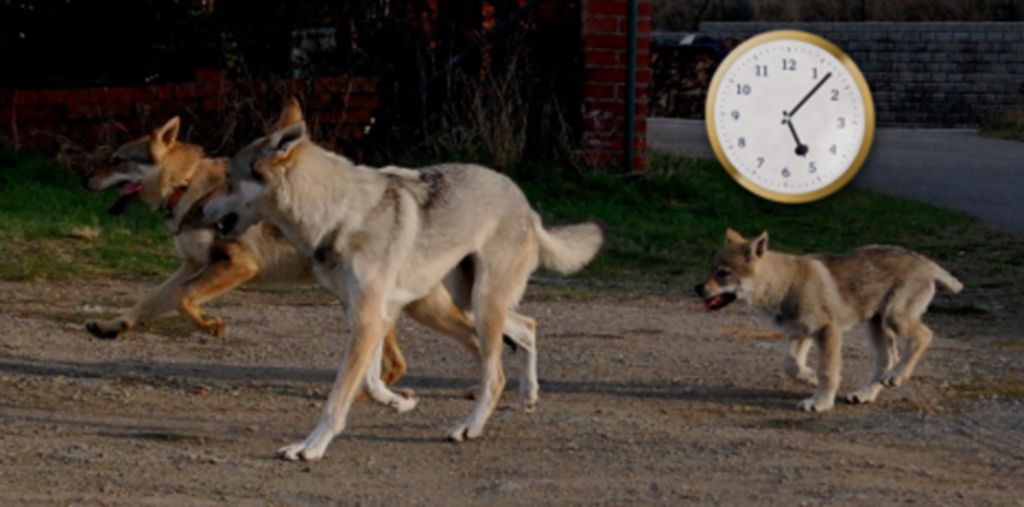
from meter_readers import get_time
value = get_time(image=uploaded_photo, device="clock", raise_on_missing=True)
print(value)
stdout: 5:07
